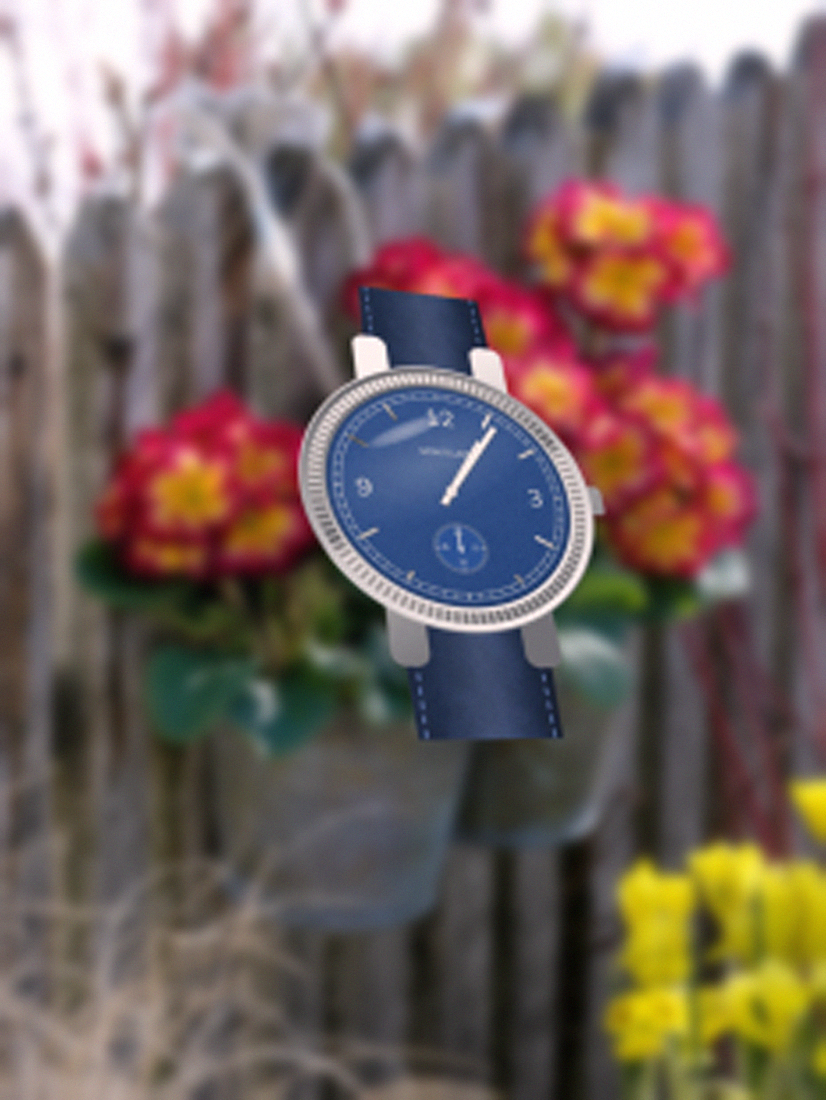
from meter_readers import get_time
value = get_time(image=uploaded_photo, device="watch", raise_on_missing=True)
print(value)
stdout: 1:06
